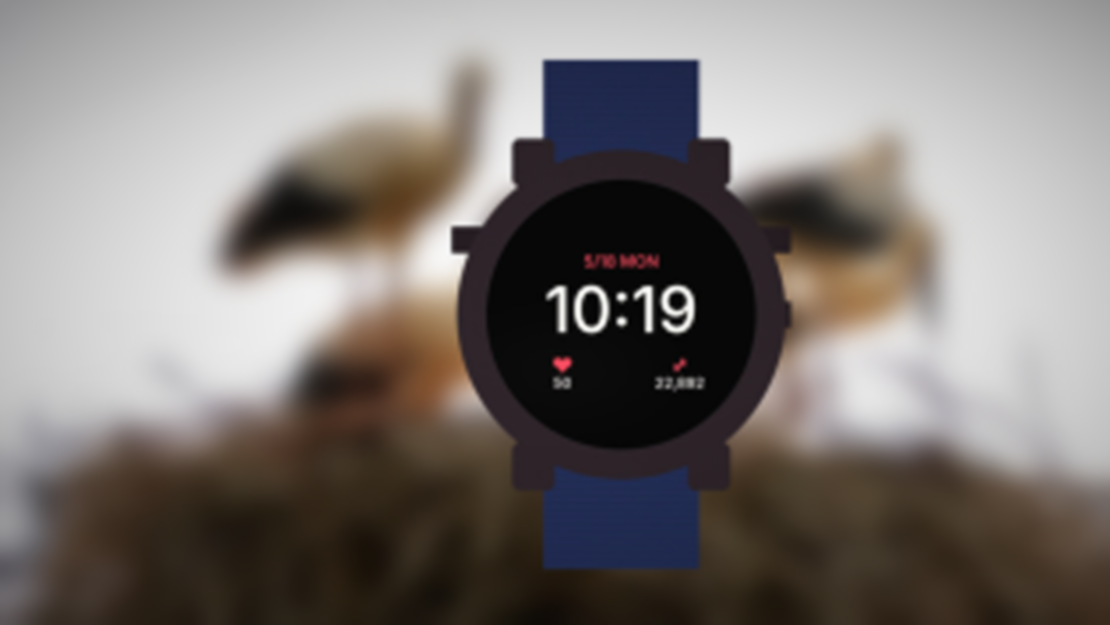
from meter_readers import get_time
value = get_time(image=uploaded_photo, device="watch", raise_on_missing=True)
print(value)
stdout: 10:19
